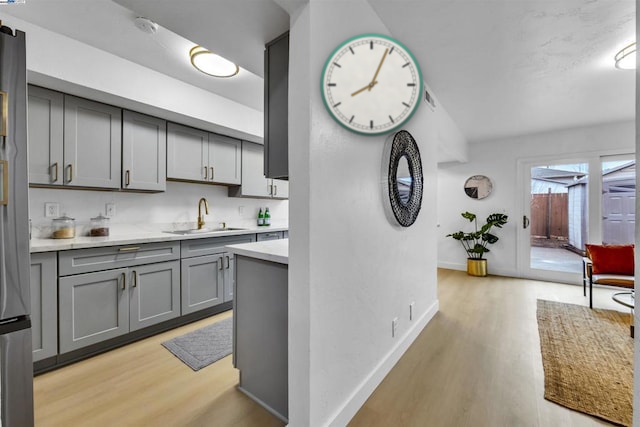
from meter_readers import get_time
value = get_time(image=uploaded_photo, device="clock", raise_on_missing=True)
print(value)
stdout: 8:04
